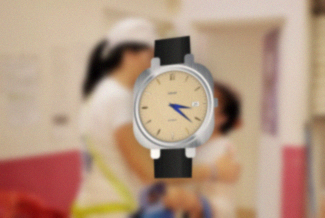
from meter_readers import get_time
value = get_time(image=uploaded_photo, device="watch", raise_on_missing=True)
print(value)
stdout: 3:22
